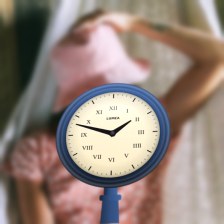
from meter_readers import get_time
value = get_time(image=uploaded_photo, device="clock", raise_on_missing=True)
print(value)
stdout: 1:48
